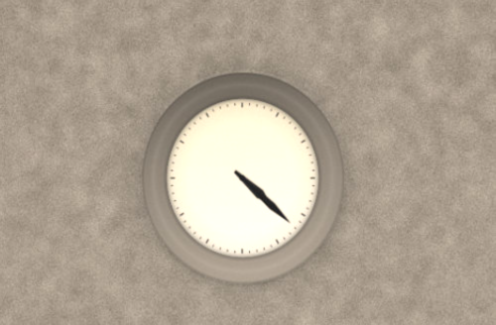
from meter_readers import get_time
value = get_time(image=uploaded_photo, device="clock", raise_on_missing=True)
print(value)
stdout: 4:22
